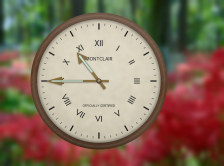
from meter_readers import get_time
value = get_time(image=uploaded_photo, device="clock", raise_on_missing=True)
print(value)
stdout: 10:45
